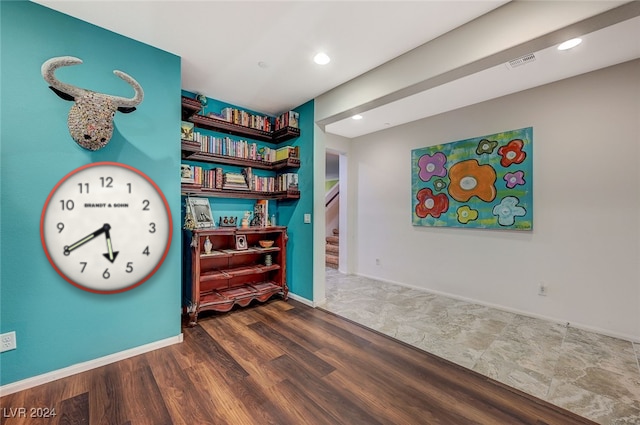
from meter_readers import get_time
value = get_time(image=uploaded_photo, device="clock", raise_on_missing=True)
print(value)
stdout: 5:40
